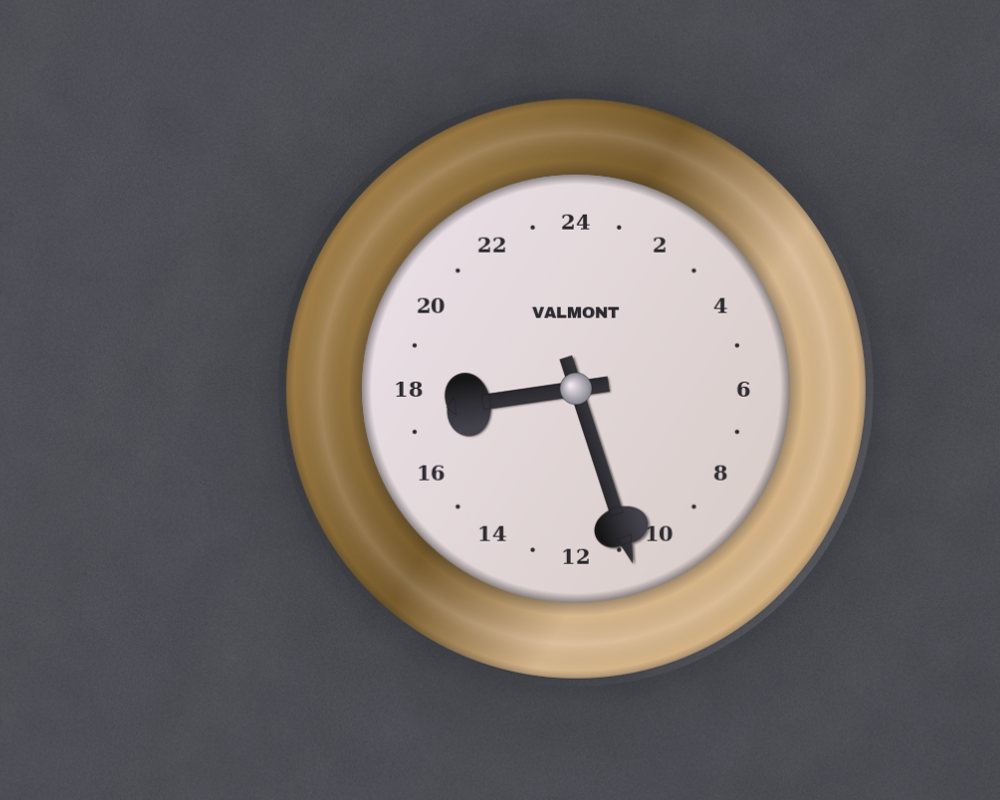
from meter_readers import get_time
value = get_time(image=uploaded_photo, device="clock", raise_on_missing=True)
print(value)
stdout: 17:27
